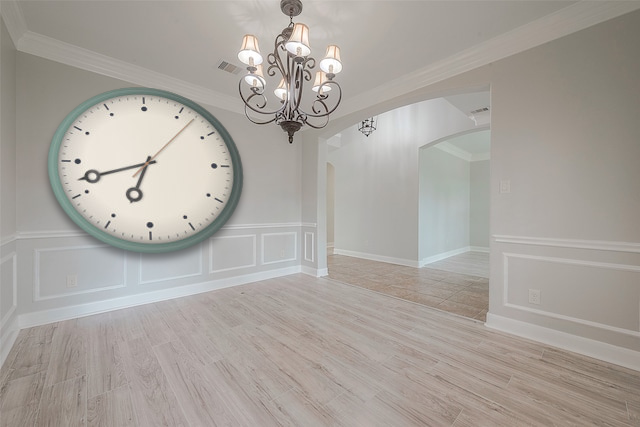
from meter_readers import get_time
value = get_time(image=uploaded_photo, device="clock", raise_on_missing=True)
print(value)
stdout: 6:42:07
